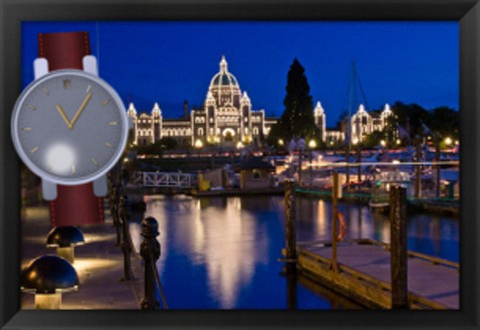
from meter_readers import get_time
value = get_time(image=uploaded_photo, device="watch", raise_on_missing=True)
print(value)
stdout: 11:06
